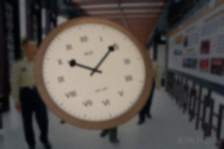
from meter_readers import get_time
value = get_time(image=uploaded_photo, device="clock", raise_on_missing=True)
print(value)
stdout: 10:09
